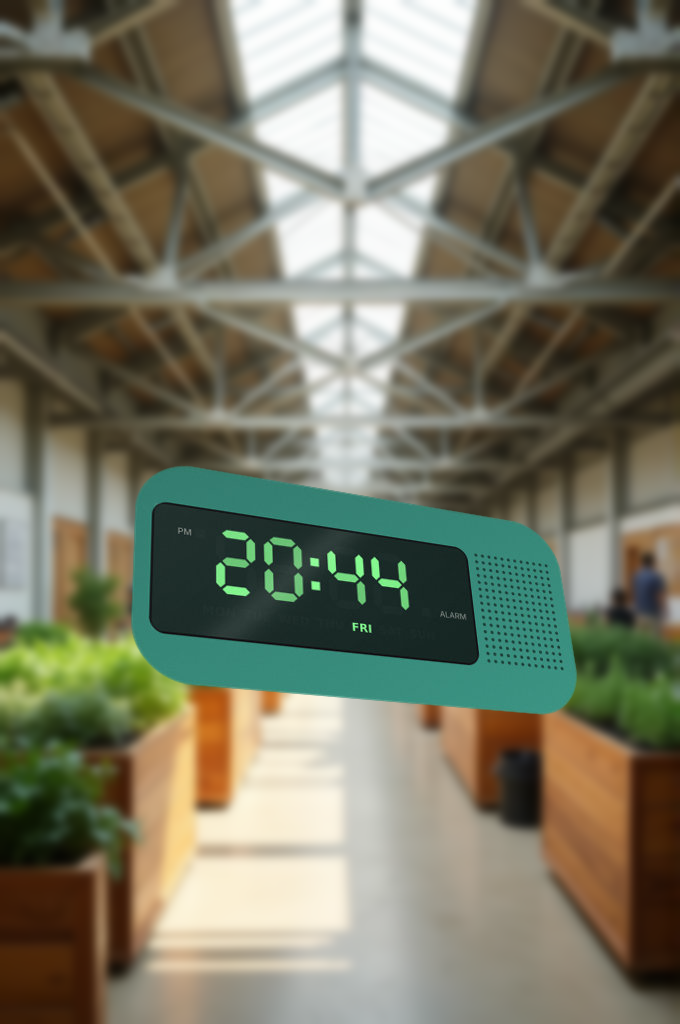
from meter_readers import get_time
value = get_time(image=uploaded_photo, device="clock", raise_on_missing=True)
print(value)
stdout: 20:44
